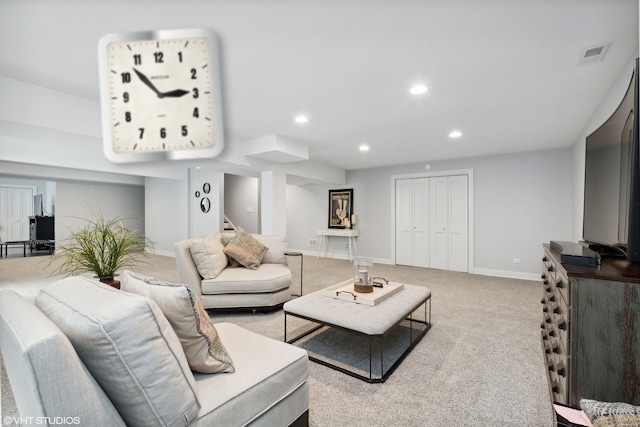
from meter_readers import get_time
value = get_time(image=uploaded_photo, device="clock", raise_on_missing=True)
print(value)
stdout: 2:53
